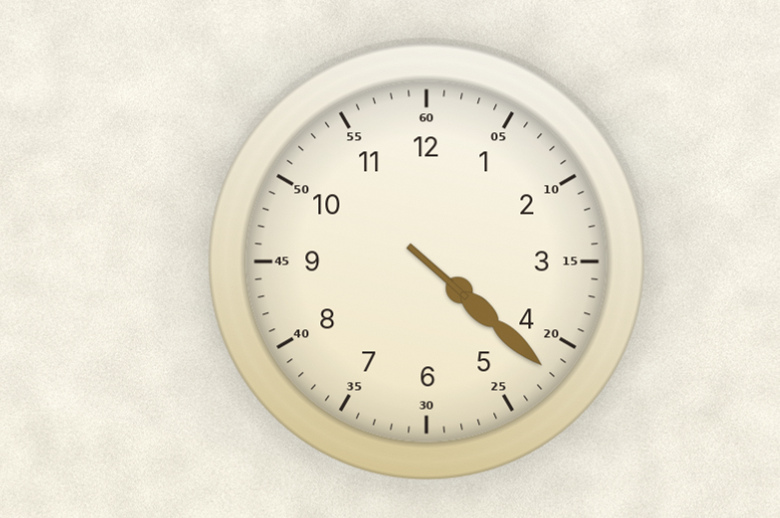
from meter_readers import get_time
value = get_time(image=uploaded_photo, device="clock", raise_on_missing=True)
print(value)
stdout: 4:22
